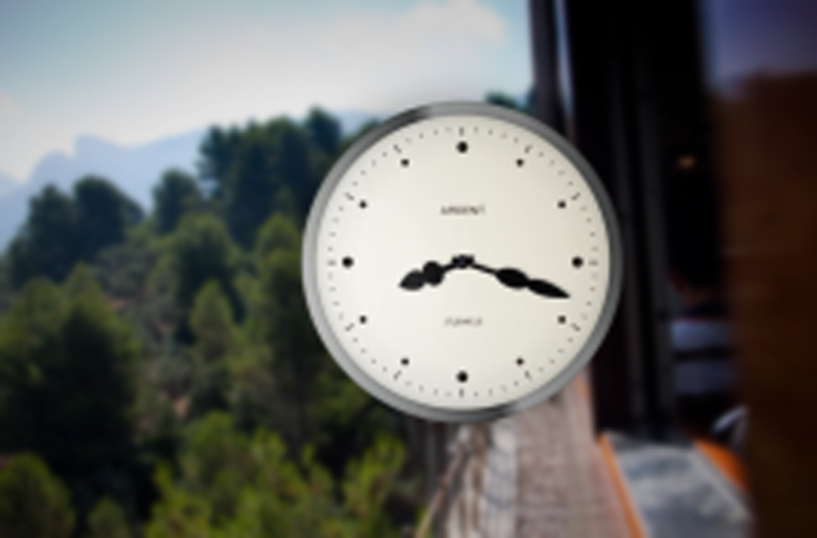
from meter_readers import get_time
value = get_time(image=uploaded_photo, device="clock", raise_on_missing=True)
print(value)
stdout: 8:18
